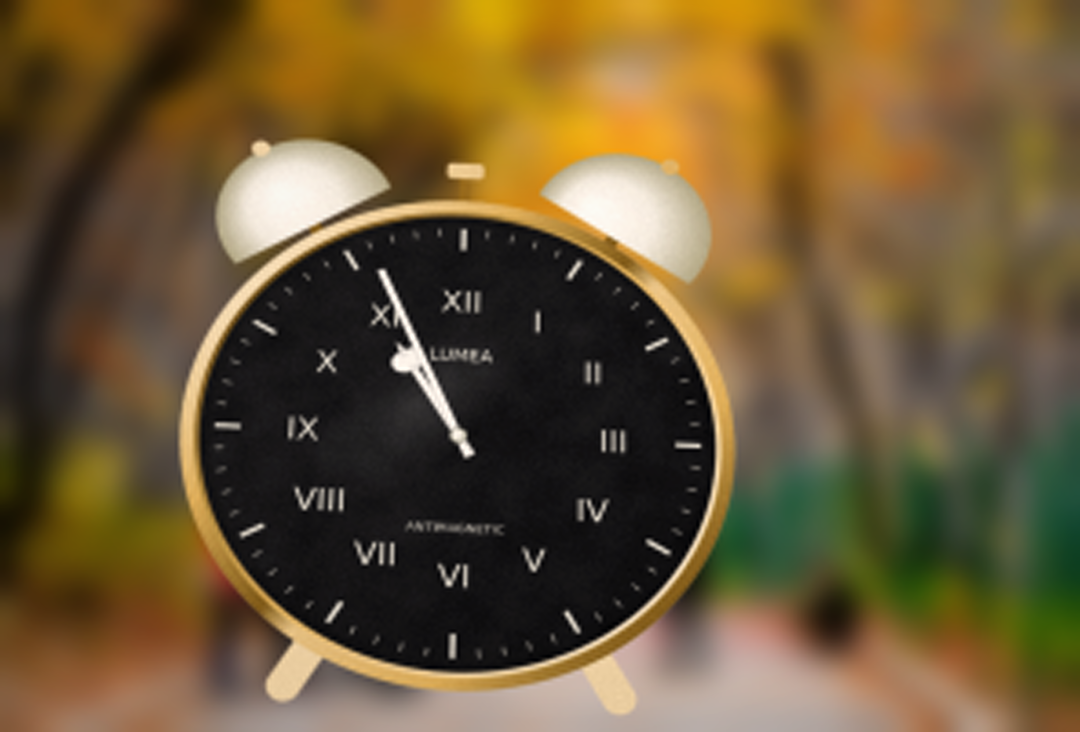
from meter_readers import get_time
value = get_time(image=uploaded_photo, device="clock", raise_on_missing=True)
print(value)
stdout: 10:56
